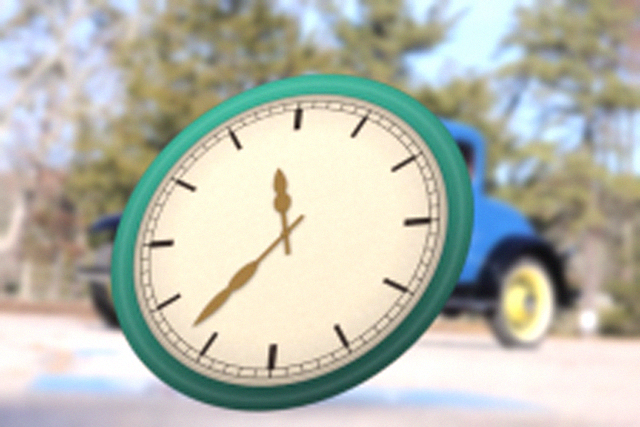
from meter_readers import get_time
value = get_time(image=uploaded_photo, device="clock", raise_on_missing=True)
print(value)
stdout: 11:37
